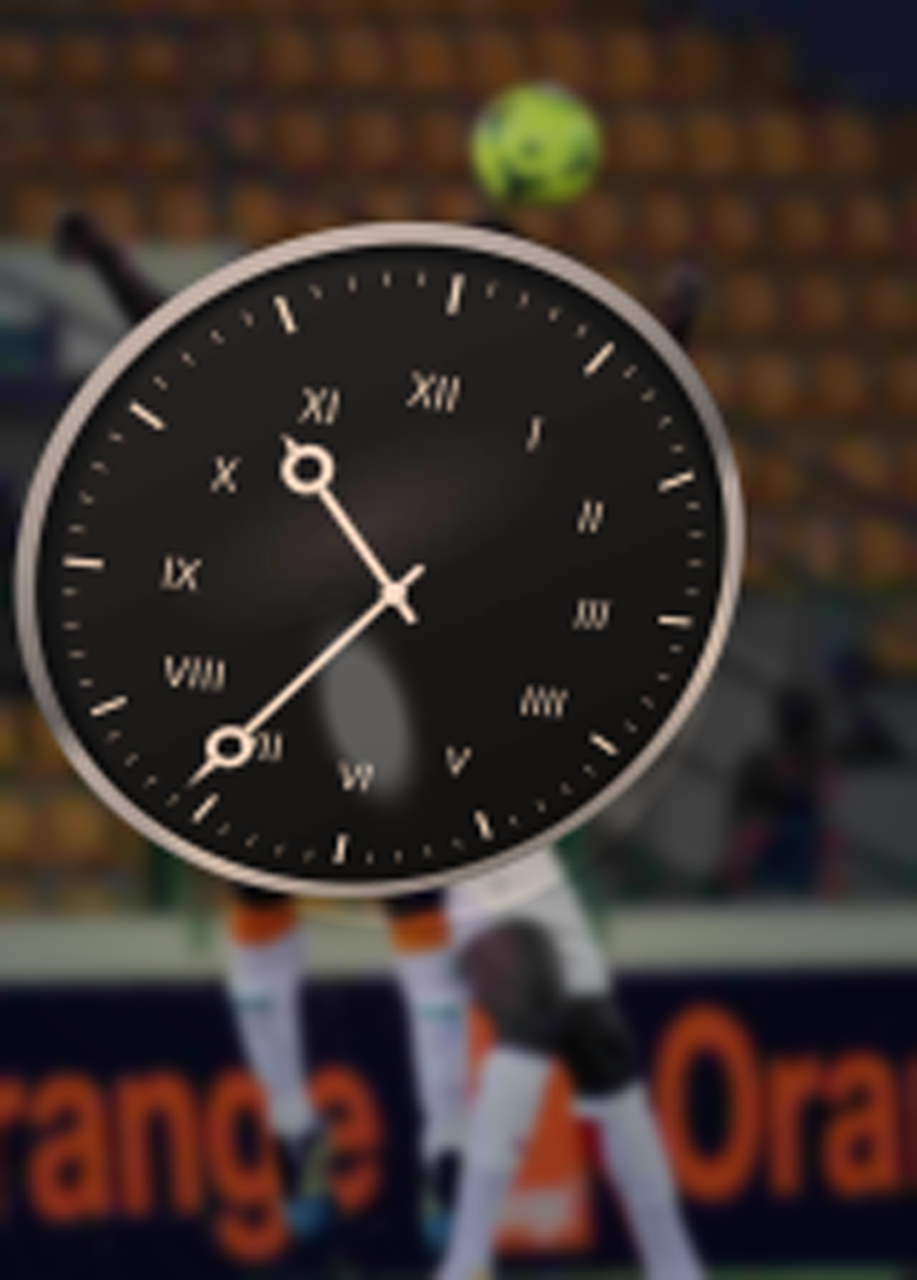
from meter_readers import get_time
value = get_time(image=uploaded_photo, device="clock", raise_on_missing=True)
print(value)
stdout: 10:36
